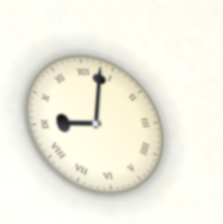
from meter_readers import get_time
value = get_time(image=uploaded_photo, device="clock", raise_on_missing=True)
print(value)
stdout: 9:03
